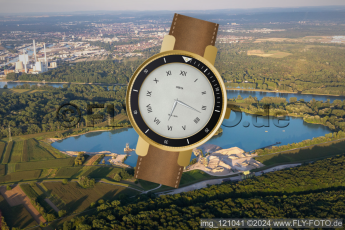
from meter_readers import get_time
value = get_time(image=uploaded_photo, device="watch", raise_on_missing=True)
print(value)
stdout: 6:17
